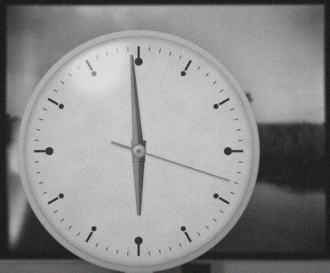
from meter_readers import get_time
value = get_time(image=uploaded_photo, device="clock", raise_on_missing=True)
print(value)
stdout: 5:59:18
